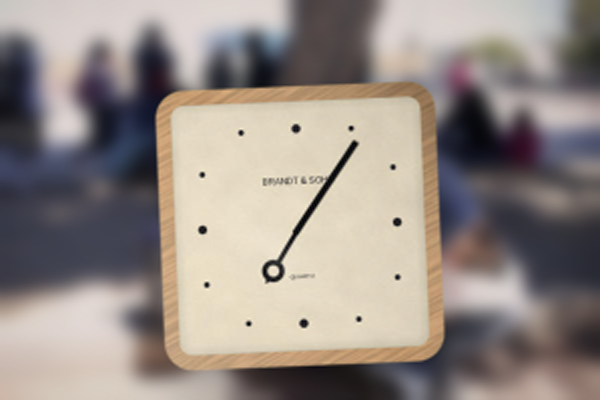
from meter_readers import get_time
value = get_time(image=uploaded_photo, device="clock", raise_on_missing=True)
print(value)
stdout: 7:06
